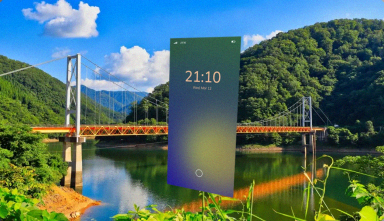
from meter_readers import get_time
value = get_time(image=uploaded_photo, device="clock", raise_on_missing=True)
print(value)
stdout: 21:10
